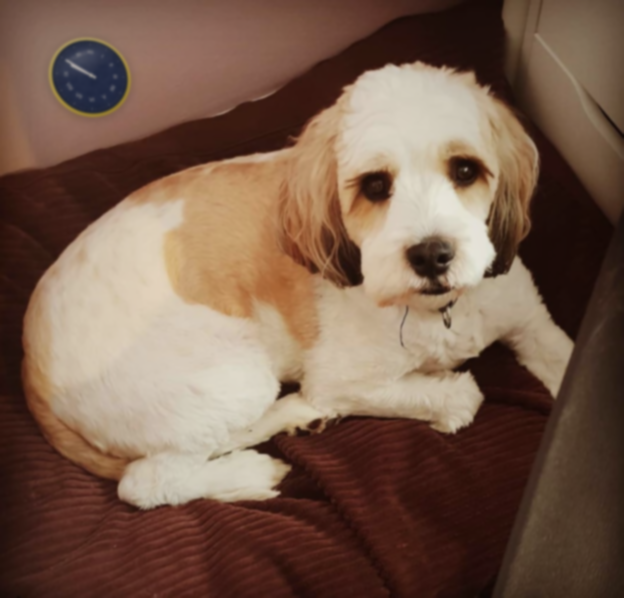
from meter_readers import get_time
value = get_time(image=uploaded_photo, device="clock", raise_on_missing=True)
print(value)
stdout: 9:50
